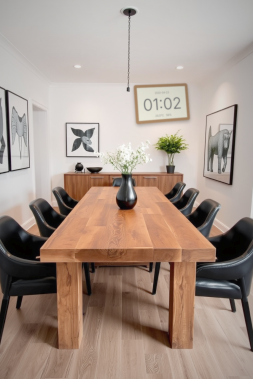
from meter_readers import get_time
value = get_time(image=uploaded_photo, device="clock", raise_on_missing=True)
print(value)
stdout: 1:02
